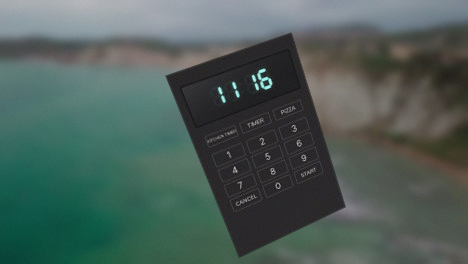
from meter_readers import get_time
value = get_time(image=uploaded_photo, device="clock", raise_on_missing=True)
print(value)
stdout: 11:16
